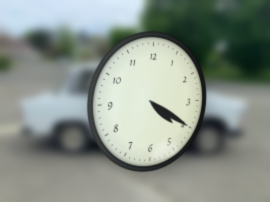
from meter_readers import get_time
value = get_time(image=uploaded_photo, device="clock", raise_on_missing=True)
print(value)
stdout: 4:20
